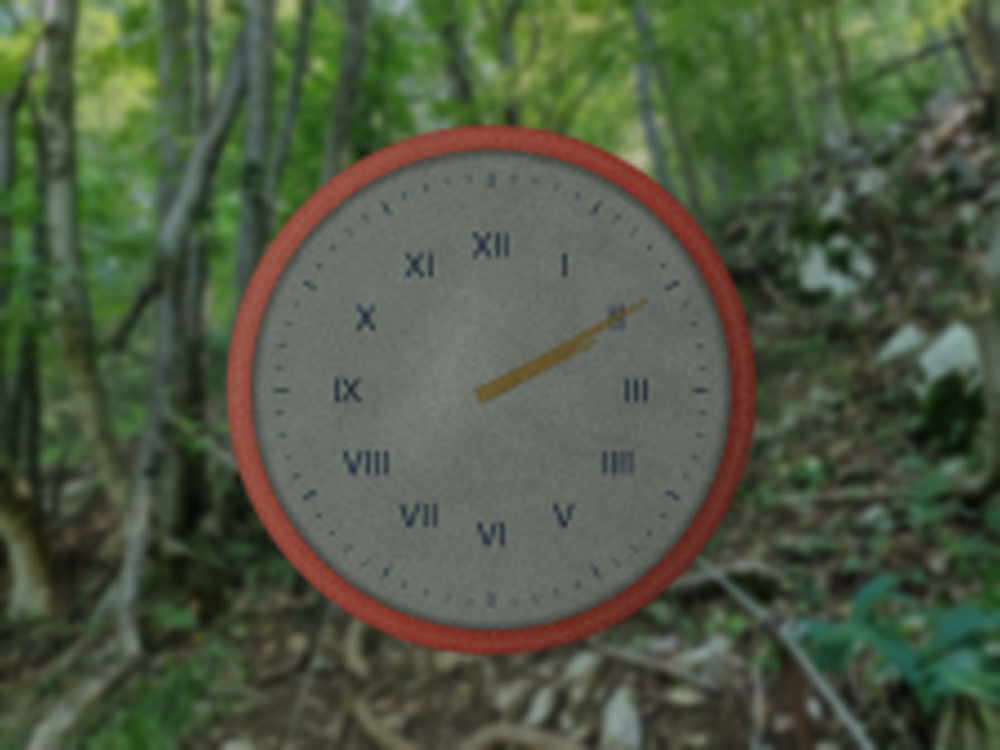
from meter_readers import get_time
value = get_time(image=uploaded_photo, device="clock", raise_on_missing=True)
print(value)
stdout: 2:10
